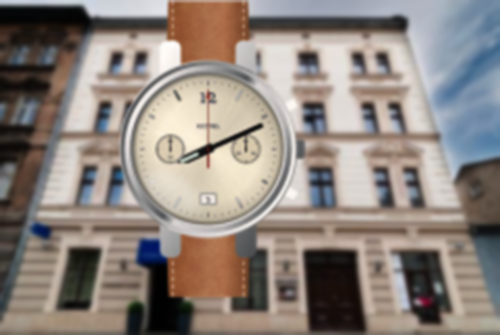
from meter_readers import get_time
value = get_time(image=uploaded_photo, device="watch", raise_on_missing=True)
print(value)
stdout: 8:11
